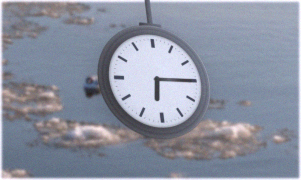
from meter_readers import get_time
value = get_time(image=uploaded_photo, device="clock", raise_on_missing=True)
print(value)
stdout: 6:15
